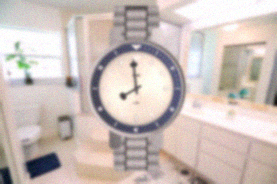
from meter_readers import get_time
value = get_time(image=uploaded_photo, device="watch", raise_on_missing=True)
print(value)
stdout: 7:59
